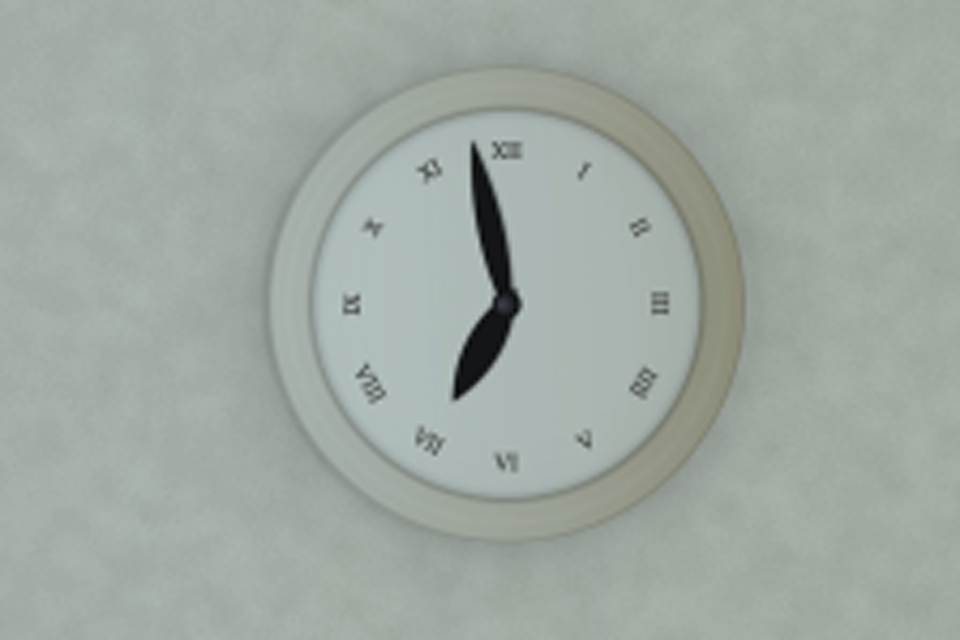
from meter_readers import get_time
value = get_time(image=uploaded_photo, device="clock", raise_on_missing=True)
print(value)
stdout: 6:58
